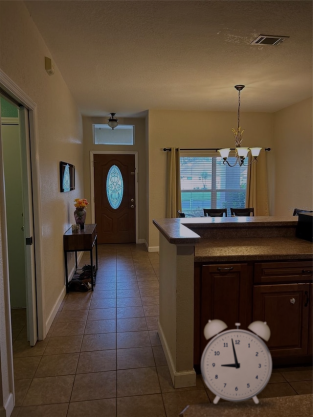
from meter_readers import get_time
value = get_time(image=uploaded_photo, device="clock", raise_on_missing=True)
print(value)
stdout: 8:58
